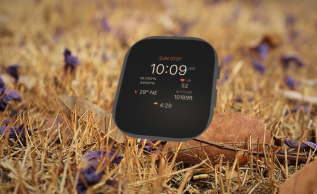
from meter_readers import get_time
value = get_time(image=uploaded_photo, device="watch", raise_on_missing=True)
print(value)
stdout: 10:09
